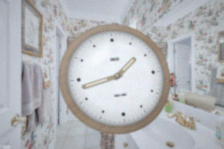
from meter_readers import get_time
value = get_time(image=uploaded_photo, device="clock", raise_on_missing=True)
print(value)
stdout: 1:43
